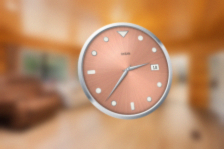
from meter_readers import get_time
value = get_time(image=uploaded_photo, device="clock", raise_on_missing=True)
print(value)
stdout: 2:37
